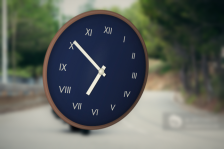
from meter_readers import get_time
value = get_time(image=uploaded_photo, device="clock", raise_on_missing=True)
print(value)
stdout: 6:51
